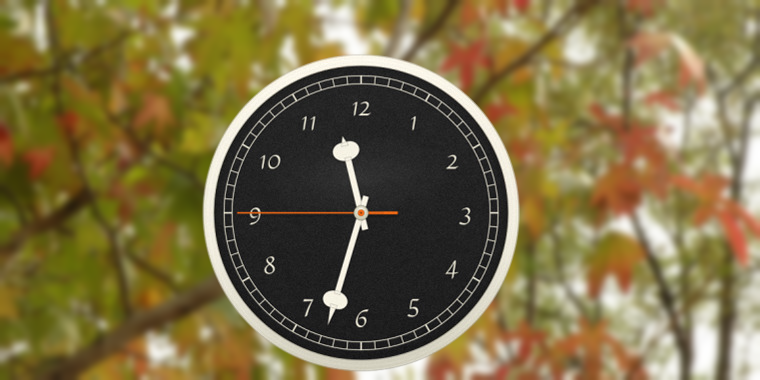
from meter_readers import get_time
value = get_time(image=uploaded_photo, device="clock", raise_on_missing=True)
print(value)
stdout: 11:32:45
